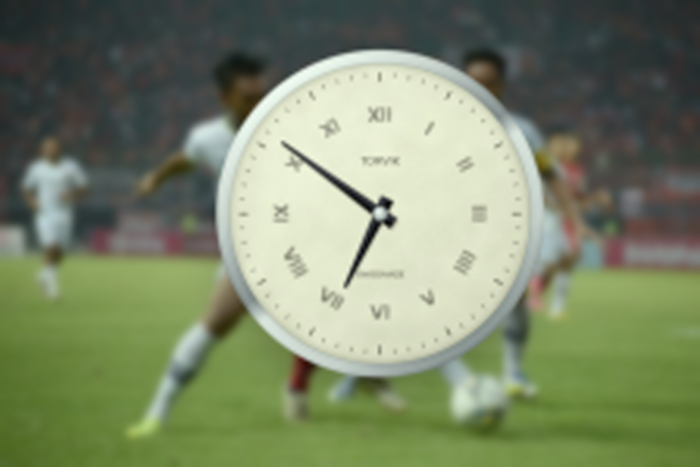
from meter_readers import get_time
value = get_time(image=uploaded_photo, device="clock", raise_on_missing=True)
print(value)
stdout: 6:51
